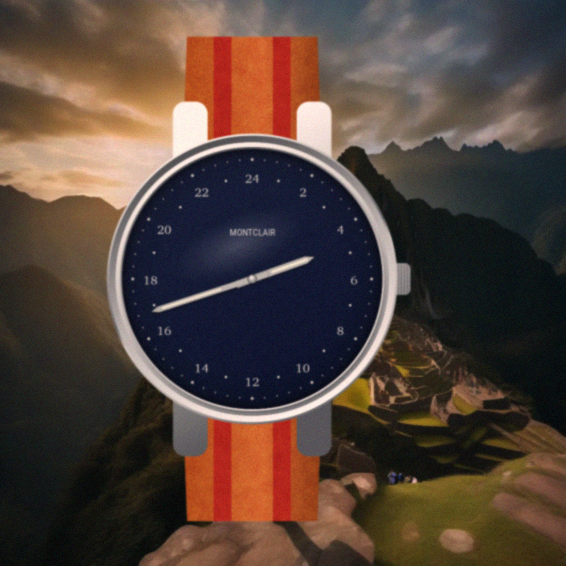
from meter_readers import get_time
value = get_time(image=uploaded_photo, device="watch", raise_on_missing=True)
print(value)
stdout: 4:42
